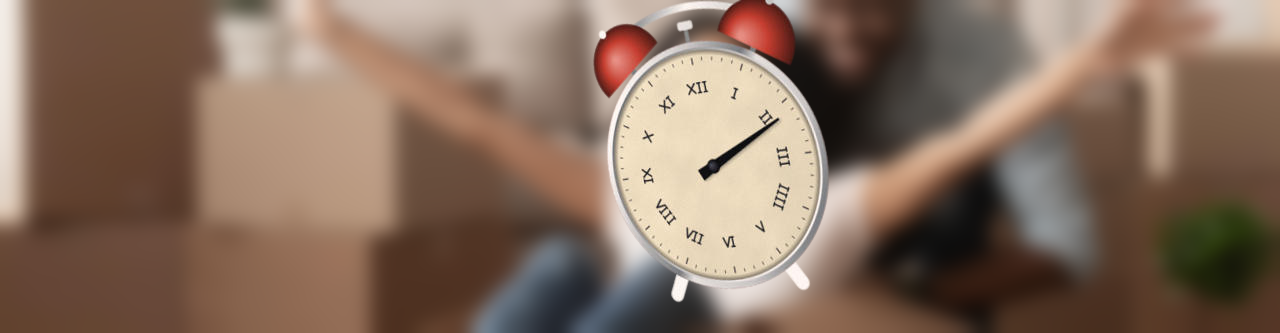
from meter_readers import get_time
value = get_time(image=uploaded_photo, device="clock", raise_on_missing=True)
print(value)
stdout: 2:11
